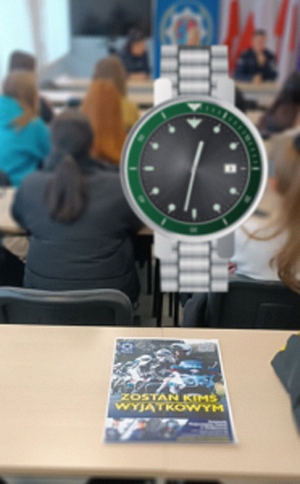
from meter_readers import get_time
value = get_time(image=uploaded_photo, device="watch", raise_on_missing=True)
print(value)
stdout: 12:32
